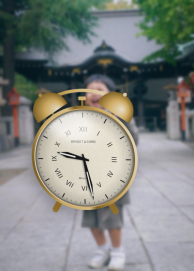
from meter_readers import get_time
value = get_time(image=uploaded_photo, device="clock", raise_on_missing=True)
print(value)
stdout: 9:28
